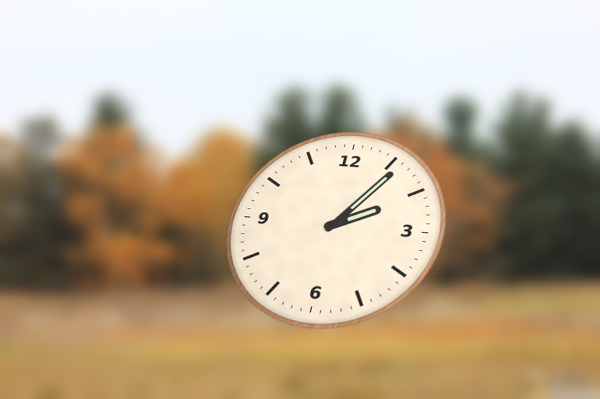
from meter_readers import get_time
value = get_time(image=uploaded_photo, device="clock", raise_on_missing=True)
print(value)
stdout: 2:06
